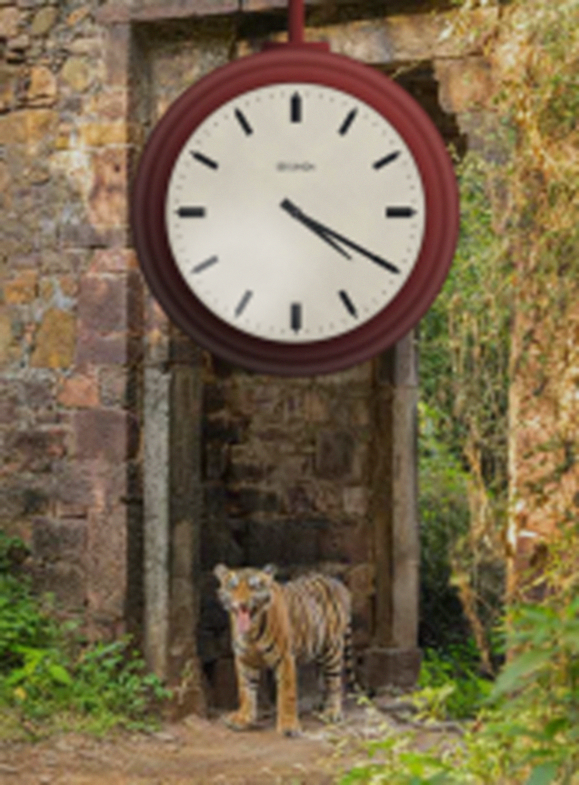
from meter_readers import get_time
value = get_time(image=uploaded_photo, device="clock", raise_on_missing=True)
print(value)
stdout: 4:20
